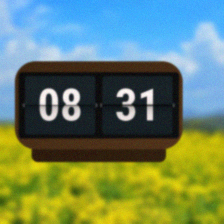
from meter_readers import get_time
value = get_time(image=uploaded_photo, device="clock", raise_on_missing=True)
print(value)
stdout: 8:31
